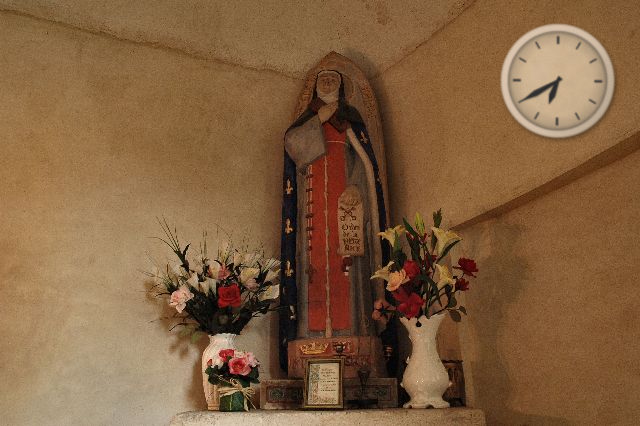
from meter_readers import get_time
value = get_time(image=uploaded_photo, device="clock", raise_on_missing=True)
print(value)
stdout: 6:40
